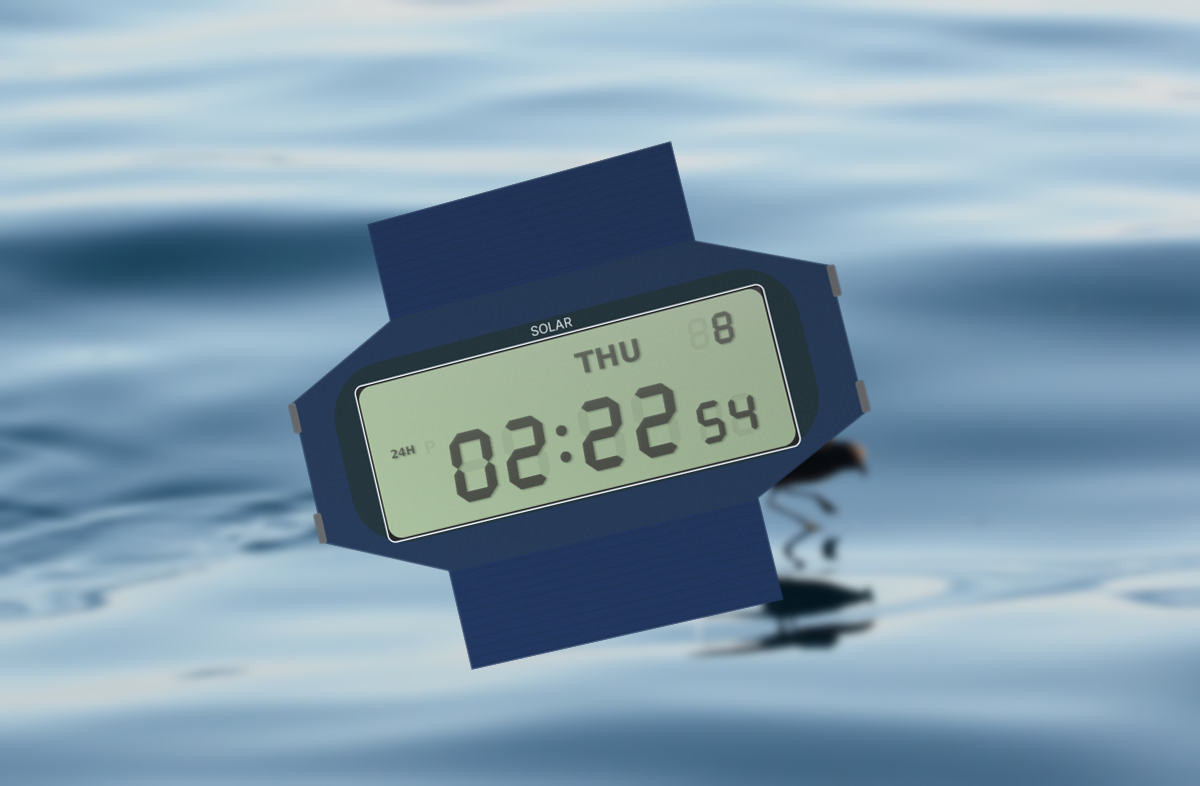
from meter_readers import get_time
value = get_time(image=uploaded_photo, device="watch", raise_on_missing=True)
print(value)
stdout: 2:22:54
